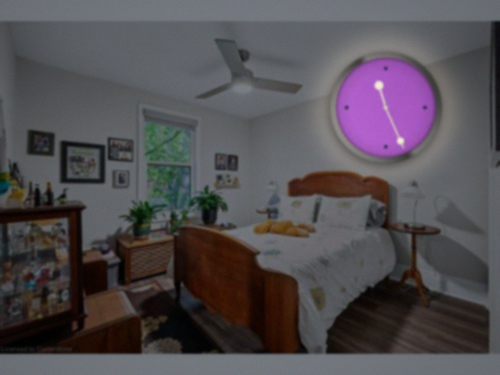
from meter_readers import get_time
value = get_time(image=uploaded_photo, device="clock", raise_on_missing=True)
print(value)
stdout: 11:26
